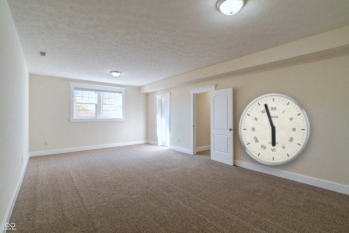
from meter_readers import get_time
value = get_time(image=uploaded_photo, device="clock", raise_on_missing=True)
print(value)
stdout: 5:57
